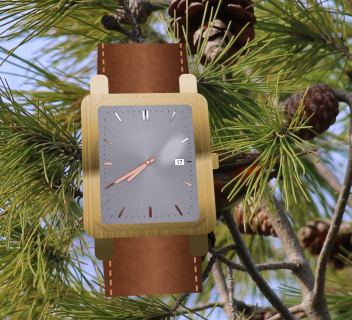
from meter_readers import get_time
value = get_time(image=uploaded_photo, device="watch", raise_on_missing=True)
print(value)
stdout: 7:40
